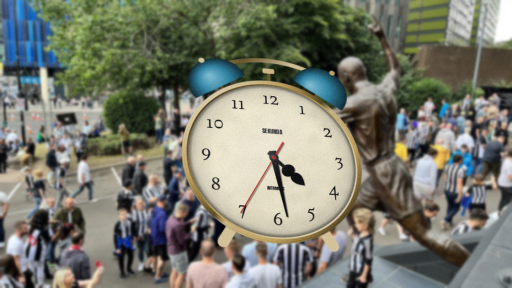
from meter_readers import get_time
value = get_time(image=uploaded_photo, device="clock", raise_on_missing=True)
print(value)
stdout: 4:28:35
